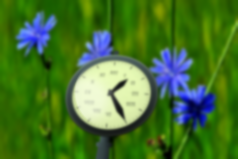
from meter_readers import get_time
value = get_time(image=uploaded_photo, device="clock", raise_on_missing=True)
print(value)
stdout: 1:25
